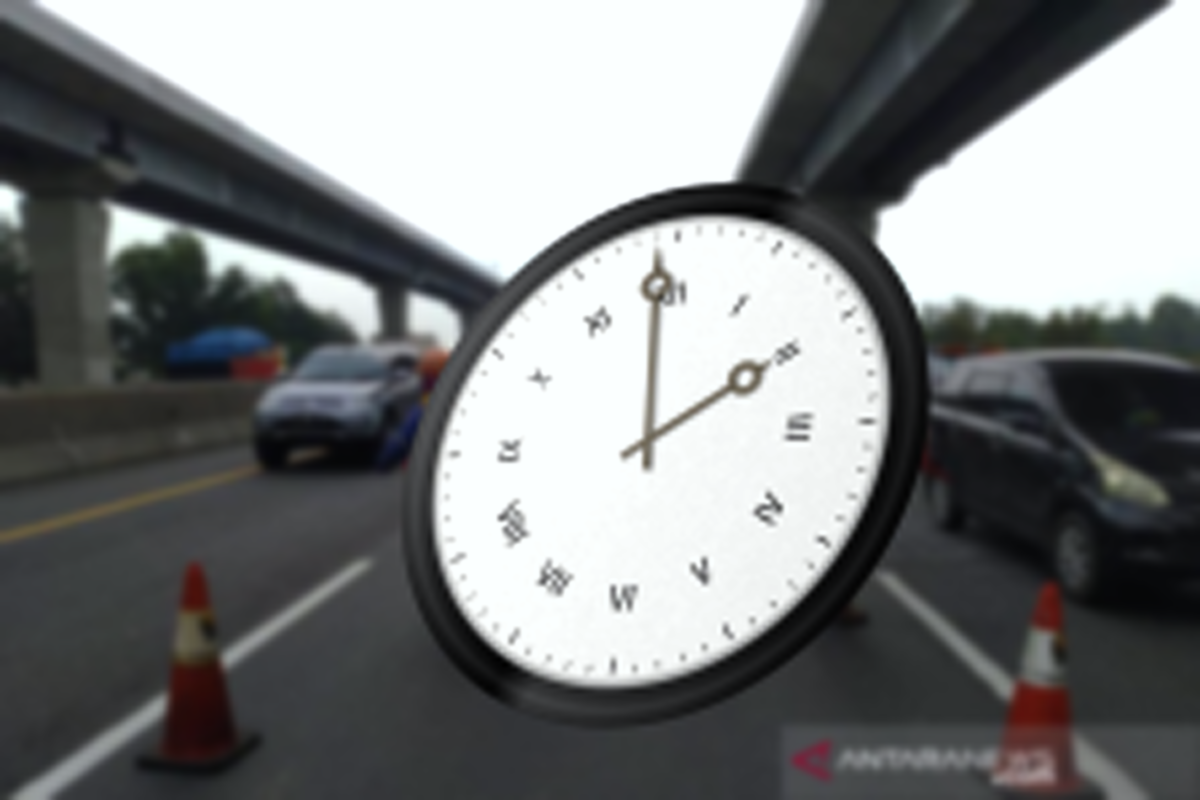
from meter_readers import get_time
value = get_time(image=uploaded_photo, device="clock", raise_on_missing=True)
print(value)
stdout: 1:59
